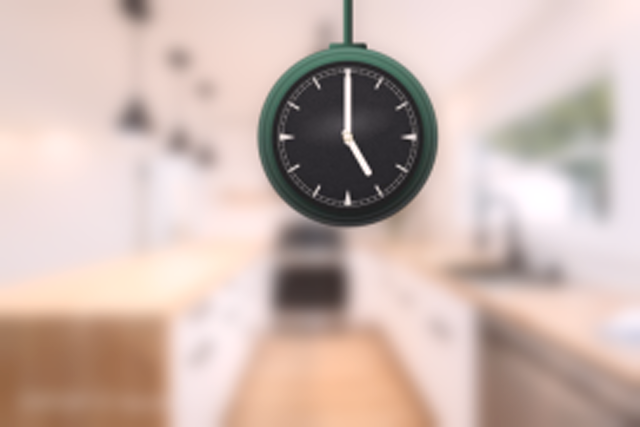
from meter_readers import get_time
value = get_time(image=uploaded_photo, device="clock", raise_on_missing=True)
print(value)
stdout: 5:00
